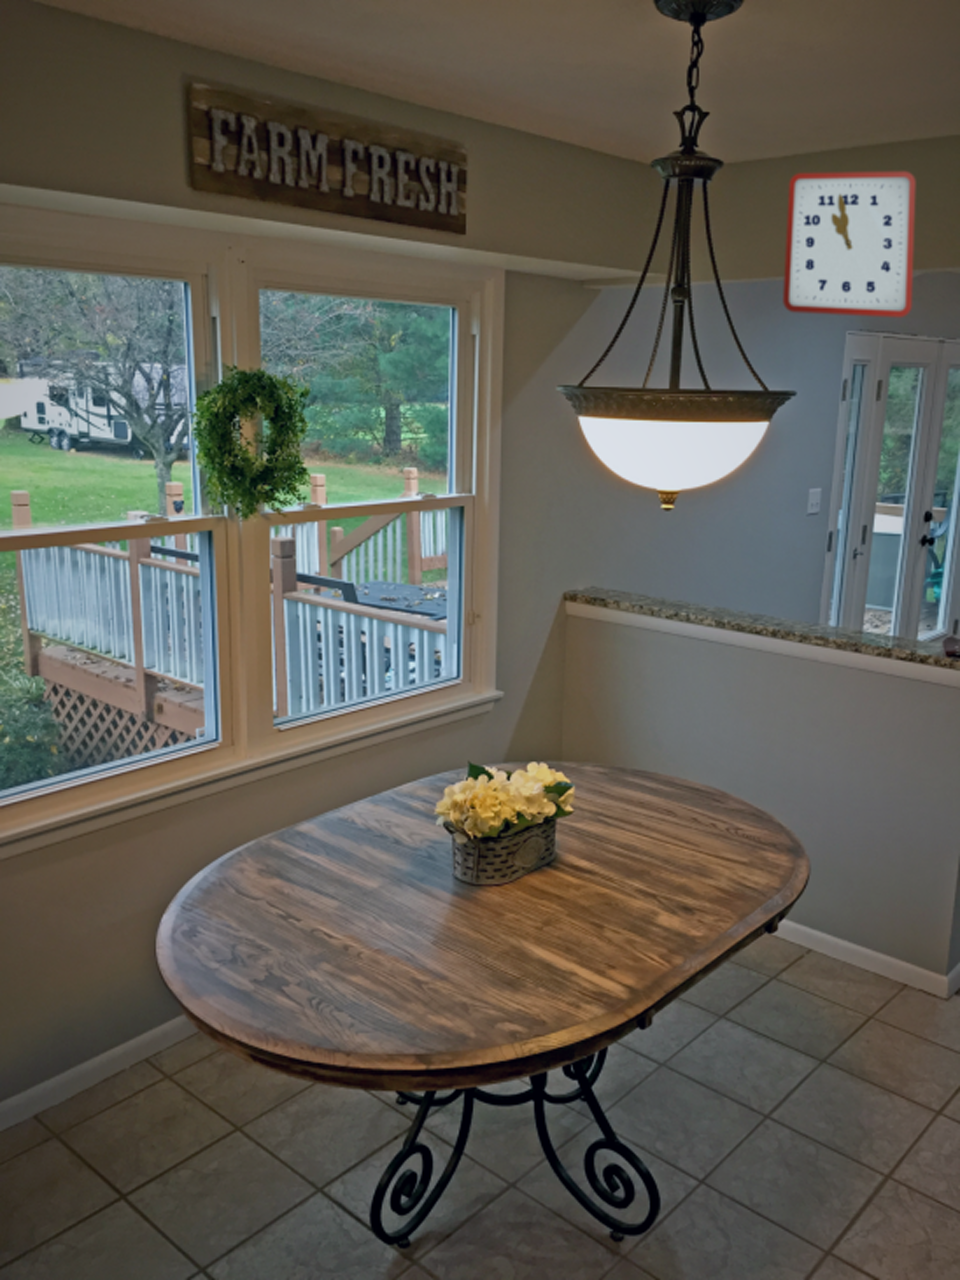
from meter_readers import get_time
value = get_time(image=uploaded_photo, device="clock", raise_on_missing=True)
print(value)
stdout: 10:58
